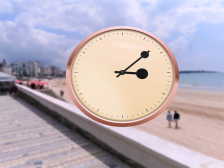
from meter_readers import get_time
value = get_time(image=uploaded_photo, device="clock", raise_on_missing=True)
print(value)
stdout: 3:08
